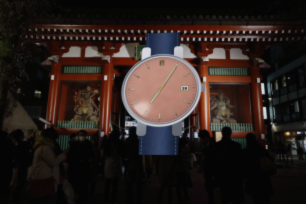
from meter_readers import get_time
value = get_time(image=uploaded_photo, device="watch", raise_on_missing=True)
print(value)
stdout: 7:05
